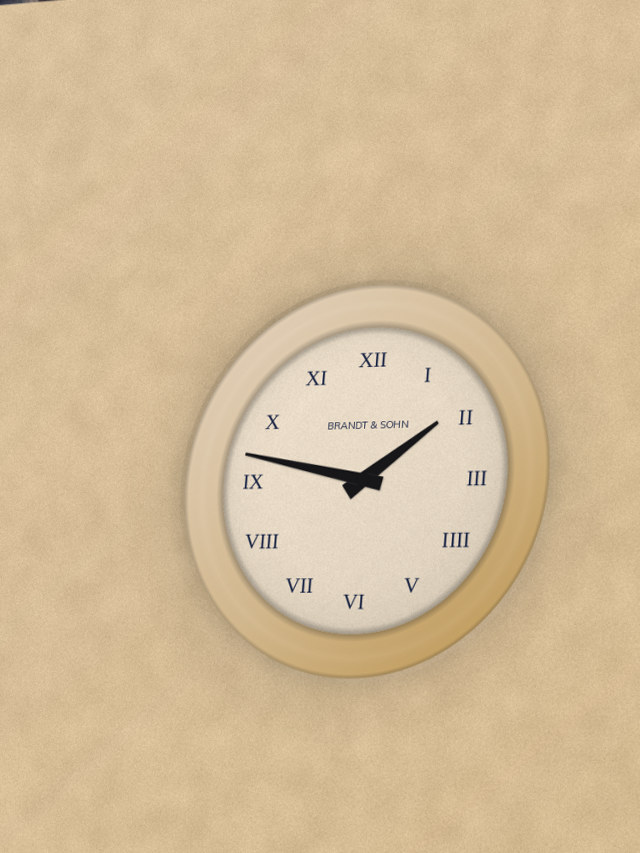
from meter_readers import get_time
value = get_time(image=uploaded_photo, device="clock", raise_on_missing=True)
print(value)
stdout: 1:47
